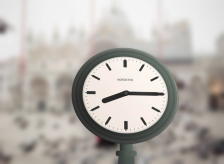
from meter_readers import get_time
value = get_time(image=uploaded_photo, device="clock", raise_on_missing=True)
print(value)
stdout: 8:15
